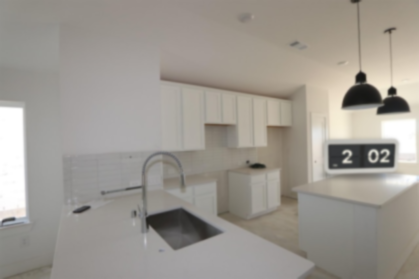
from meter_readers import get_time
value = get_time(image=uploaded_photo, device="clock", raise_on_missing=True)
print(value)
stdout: 2:02
